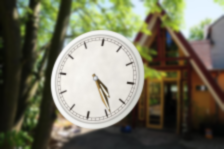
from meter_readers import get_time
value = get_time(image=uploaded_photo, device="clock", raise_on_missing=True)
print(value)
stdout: 4:24
